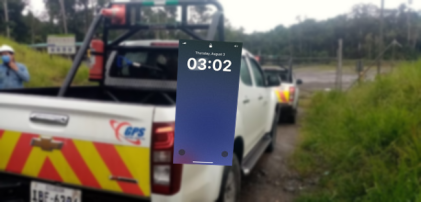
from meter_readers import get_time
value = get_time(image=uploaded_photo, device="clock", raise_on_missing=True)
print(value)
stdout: 3:02
